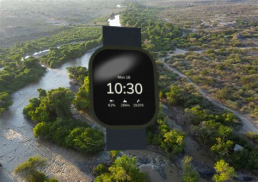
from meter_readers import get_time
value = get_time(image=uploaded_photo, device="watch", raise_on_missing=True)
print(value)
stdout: 10:30
